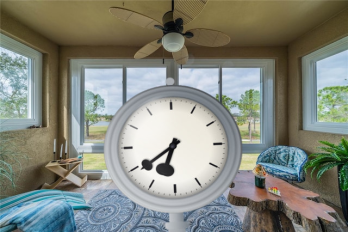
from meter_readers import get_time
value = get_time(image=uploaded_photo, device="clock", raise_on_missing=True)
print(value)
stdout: 6:39
